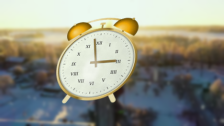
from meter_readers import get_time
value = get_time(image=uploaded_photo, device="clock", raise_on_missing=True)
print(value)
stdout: 2:58
